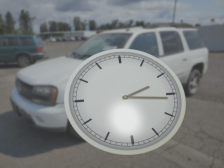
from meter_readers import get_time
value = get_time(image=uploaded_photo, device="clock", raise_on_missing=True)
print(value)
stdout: 2:16
